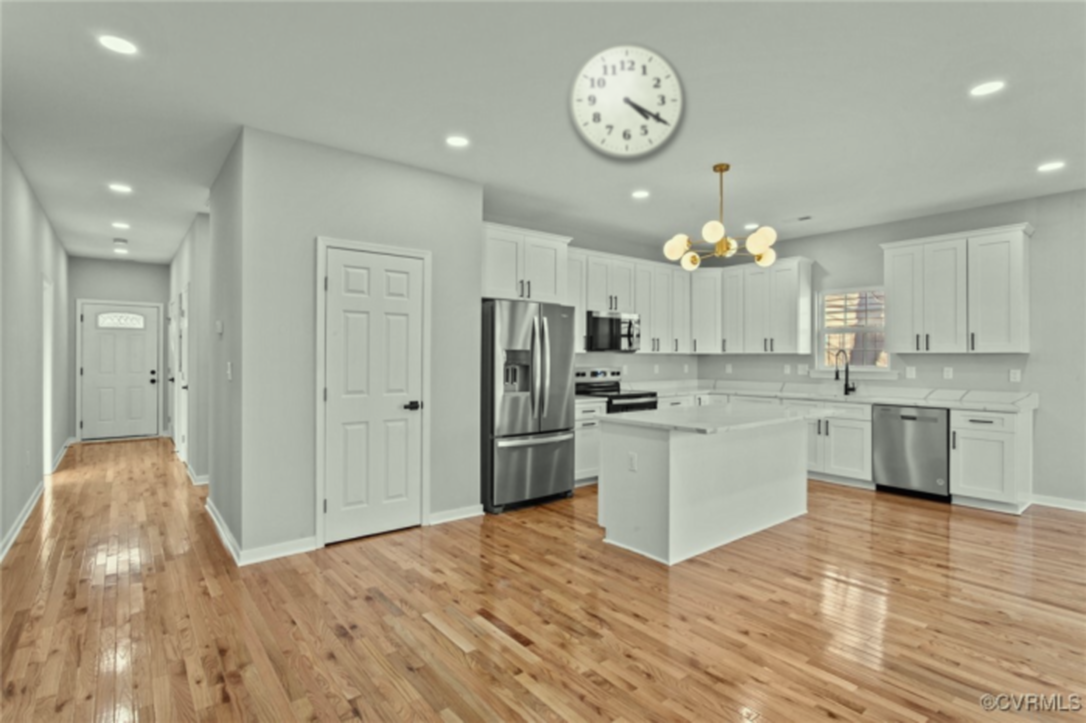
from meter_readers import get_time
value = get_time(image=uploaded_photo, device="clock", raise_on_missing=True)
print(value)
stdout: 4:20
